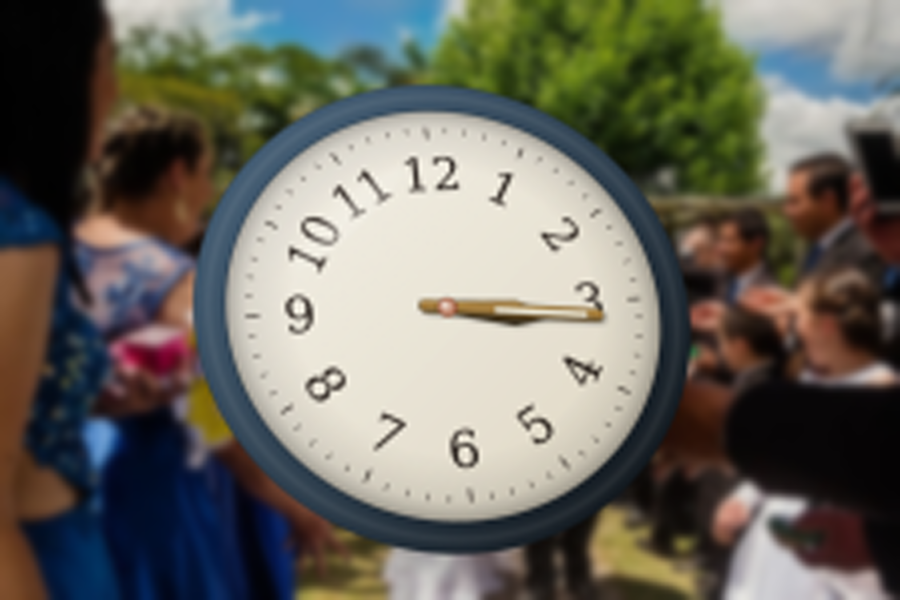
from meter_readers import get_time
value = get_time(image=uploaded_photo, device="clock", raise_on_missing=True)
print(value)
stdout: 3:16
